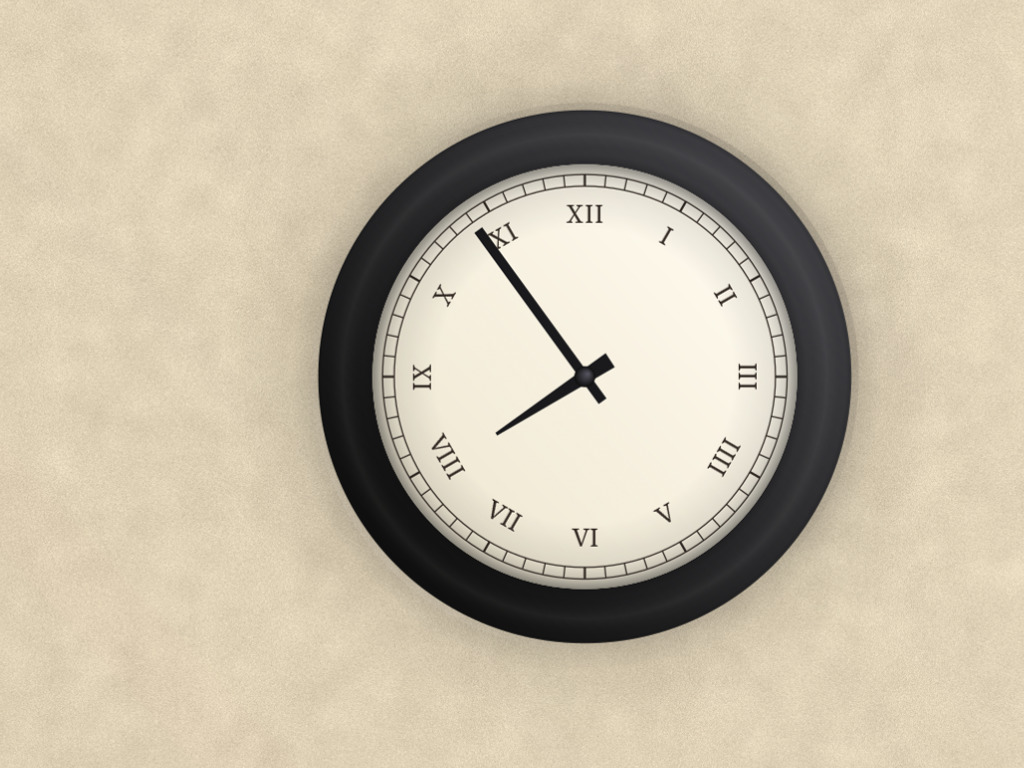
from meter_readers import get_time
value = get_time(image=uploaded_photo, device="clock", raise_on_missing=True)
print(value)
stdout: 7:54
